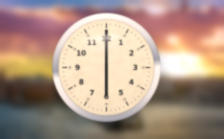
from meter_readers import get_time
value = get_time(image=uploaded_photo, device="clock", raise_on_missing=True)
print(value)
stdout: 6:00
